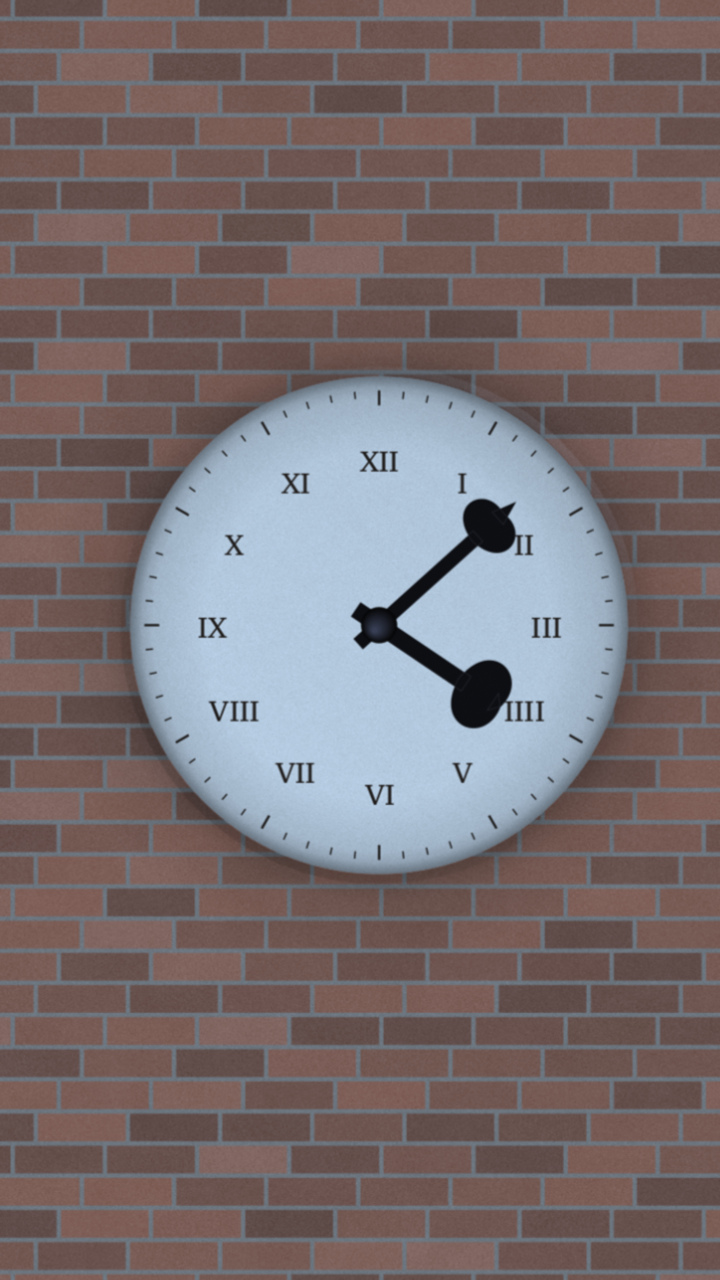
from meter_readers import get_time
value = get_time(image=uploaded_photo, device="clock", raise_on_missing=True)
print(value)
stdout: 4:08
